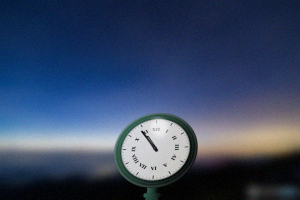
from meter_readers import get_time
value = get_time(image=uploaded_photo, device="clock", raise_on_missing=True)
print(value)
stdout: 10:54
